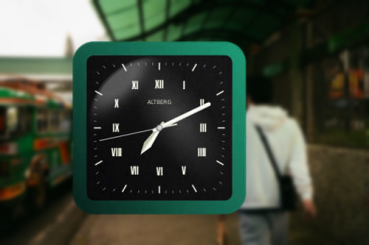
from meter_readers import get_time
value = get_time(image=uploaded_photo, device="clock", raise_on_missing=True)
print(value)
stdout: 7:10:43
